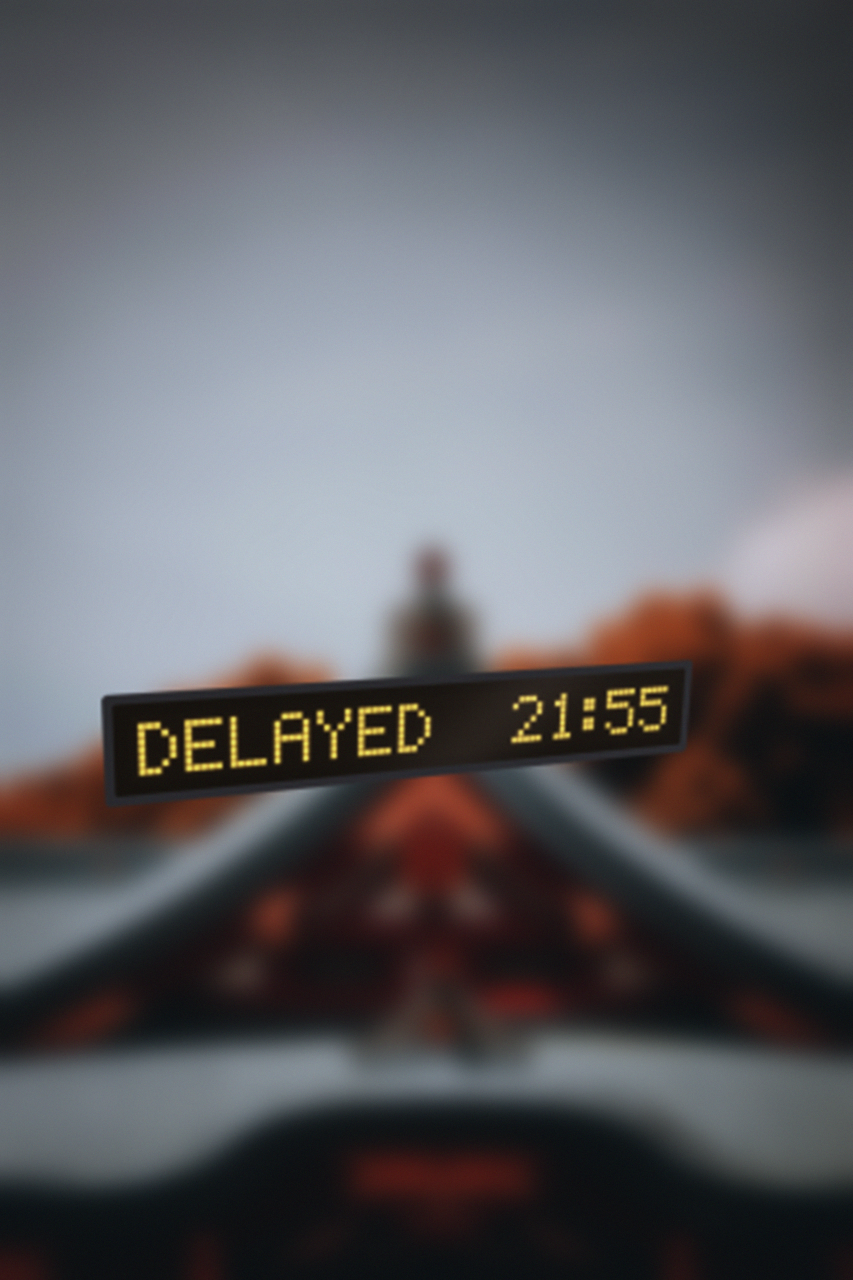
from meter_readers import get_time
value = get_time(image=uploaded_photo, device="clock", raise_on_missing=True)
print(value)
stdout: 21:55
